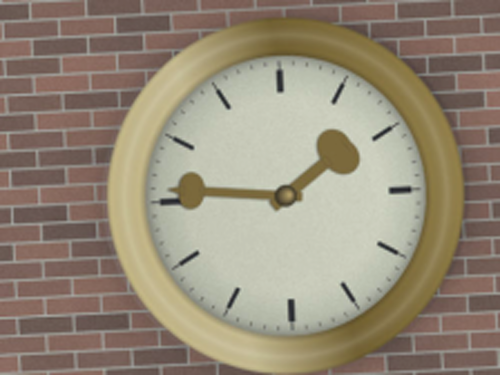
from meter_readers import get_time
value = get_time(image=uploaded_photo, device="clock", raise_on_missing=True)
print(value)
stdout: 1:46
